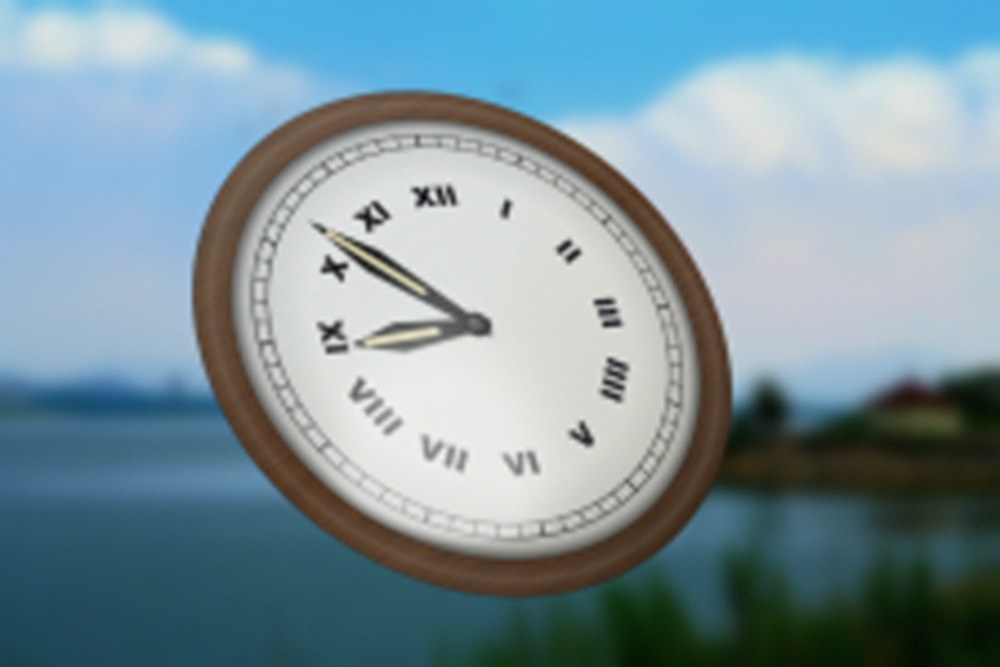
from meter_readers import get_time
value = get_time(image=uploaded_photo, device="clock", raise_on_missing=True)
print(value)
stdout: 8:52
